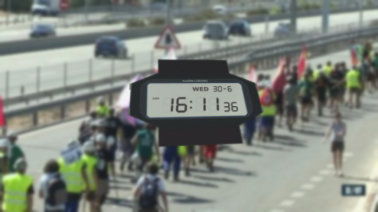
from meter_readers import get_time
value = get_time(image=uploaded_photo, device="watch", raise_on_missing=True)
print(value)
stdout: 16:11:36
